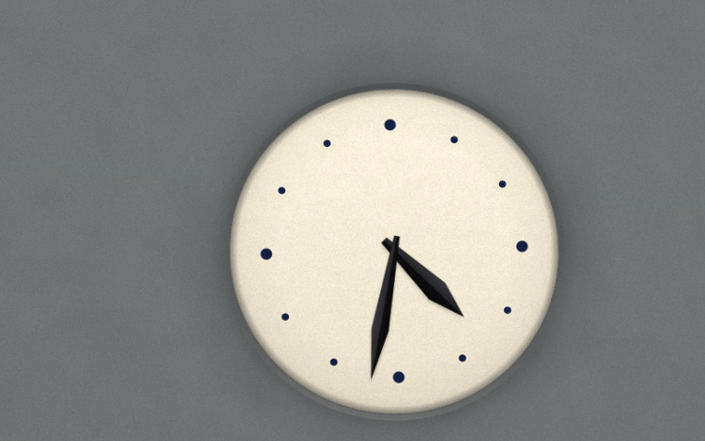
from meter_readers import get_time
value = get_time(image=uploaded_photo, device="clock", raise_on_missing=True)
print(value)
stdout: 4:32
